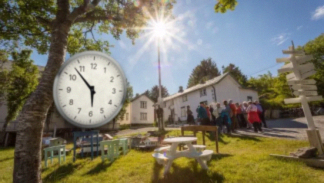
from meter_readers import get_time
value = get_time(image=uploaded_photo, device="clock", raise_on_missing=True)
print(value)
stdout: 5:53
